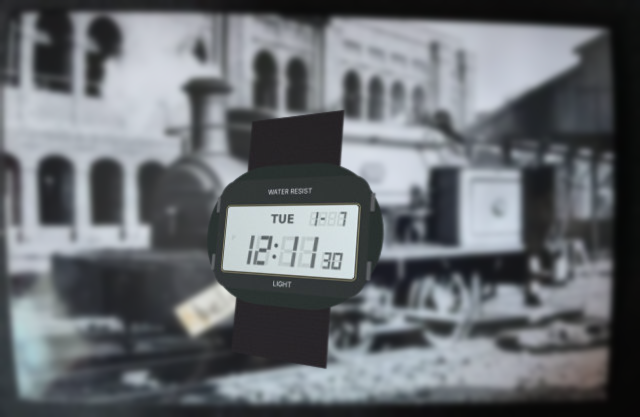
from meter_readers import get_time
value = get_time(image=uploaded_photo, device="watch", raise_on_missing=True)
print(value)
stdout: 12:11:30
